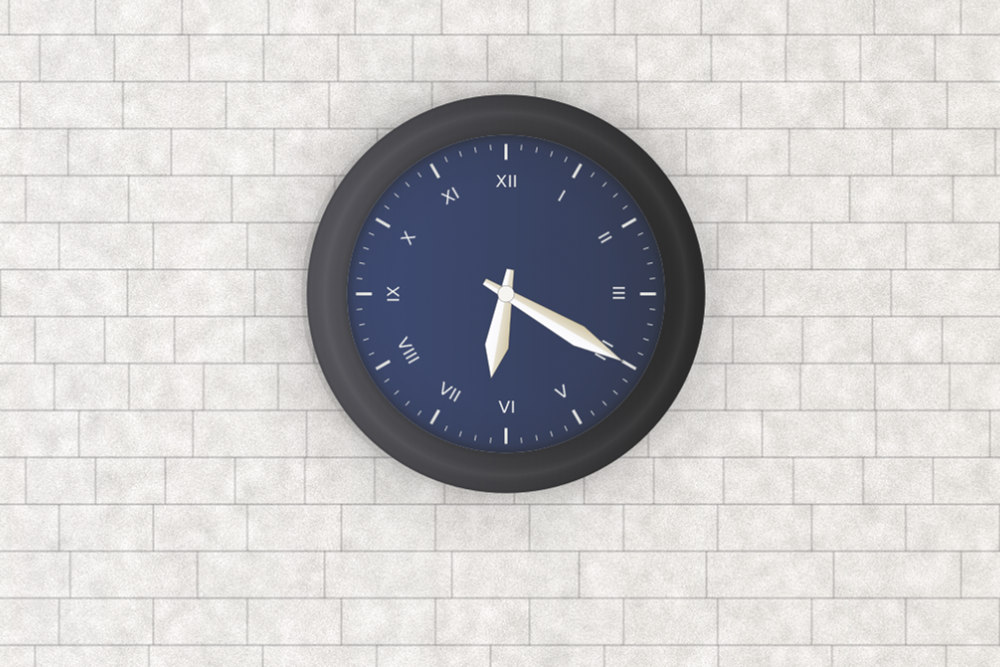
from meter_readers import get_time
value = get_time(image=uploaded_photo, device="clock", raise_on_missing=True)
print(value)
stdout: 6:20
